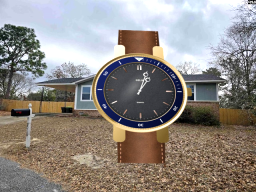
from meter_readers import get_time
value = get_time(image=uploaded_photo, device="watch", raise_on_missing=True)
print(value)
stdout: 1:03
